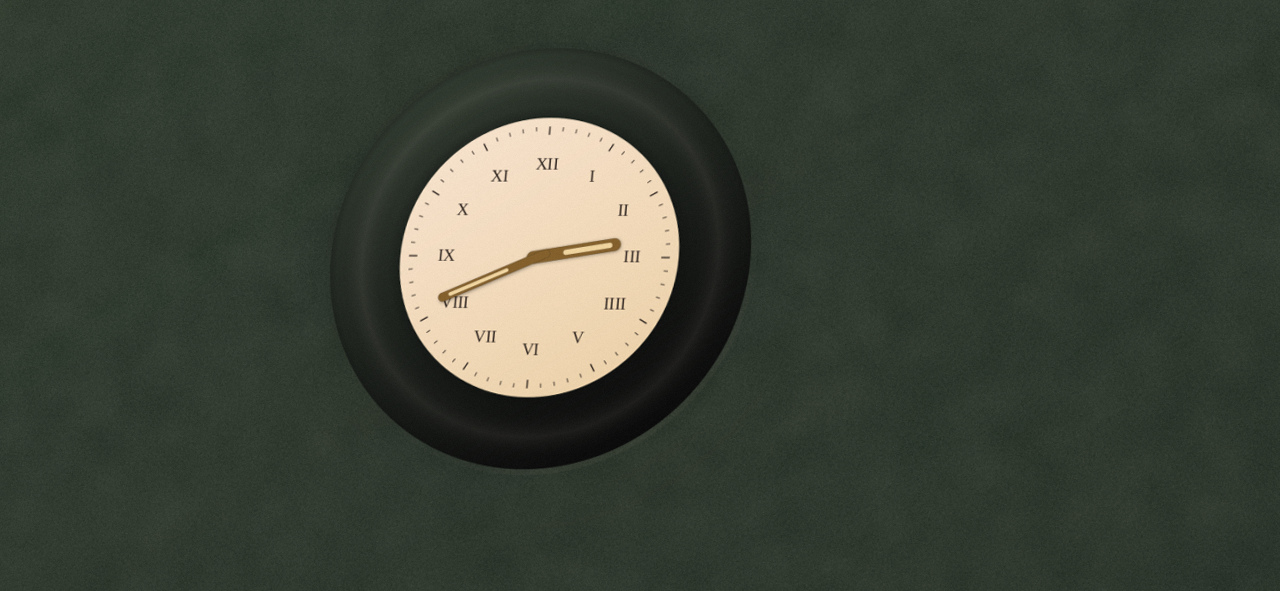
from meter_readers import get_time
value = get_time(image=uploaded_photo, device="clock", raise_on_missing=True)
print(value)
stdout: 2:41
